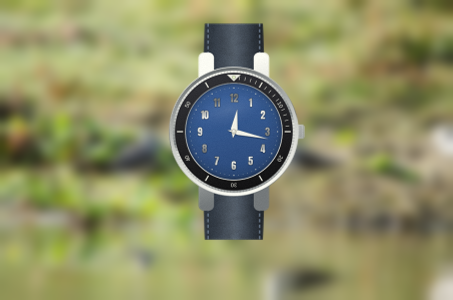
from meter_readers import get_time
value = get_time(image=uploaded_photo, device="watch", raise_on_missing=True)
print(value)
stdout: 12:17
